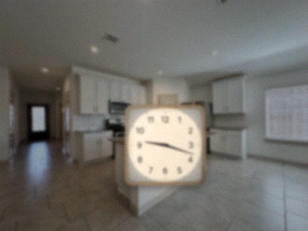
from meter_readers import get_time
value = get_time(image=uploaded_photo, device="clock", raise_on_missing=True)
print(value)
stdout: 9:18
